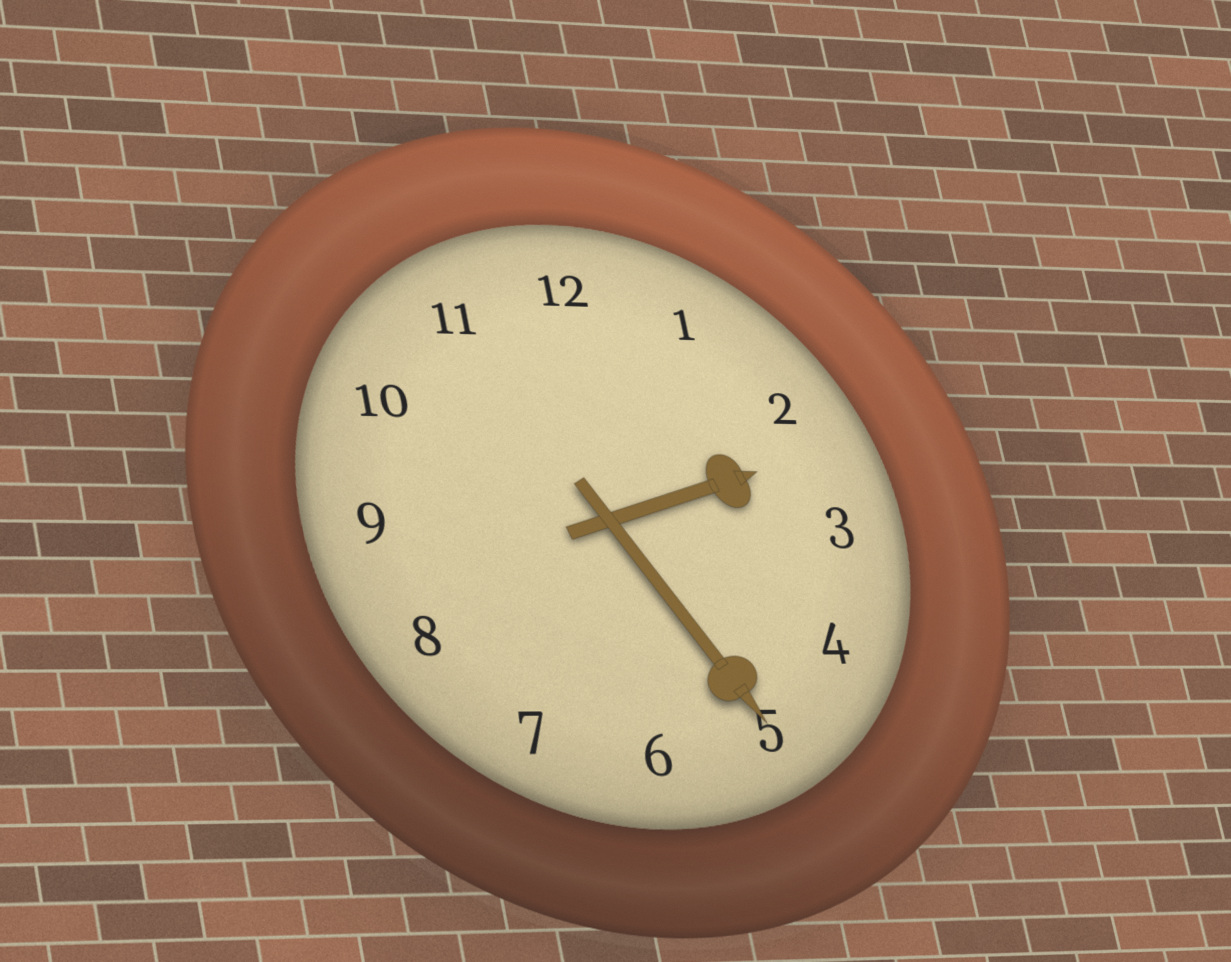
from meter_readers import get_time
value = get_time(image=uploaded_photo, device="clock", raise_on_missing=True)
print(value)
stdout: 2:25
